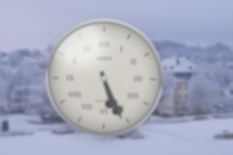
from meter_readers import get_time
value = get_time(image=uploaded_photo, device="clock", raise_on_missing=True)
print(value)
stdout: 5:26
